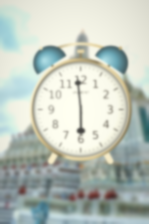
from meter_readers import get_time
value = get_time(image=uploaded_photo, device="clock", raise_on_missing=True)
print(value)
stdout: 5:59
